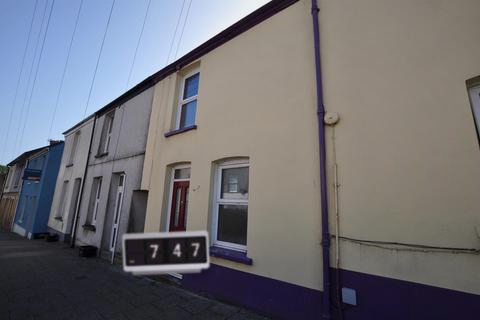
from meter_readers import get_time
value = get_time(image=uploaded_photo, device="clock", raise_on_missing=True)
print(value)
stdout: 7:47
